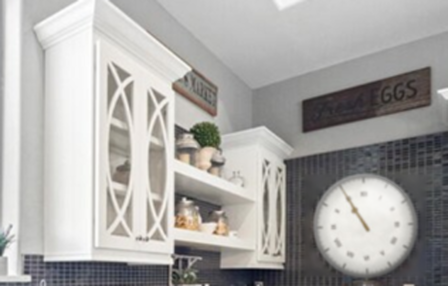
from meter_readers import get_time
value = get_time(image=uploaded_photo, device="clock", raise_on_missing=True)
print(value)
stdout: 10:55
